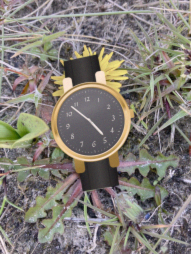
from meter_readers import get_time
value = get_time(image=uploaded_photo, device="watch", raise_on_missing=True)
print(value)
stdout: 4:53
